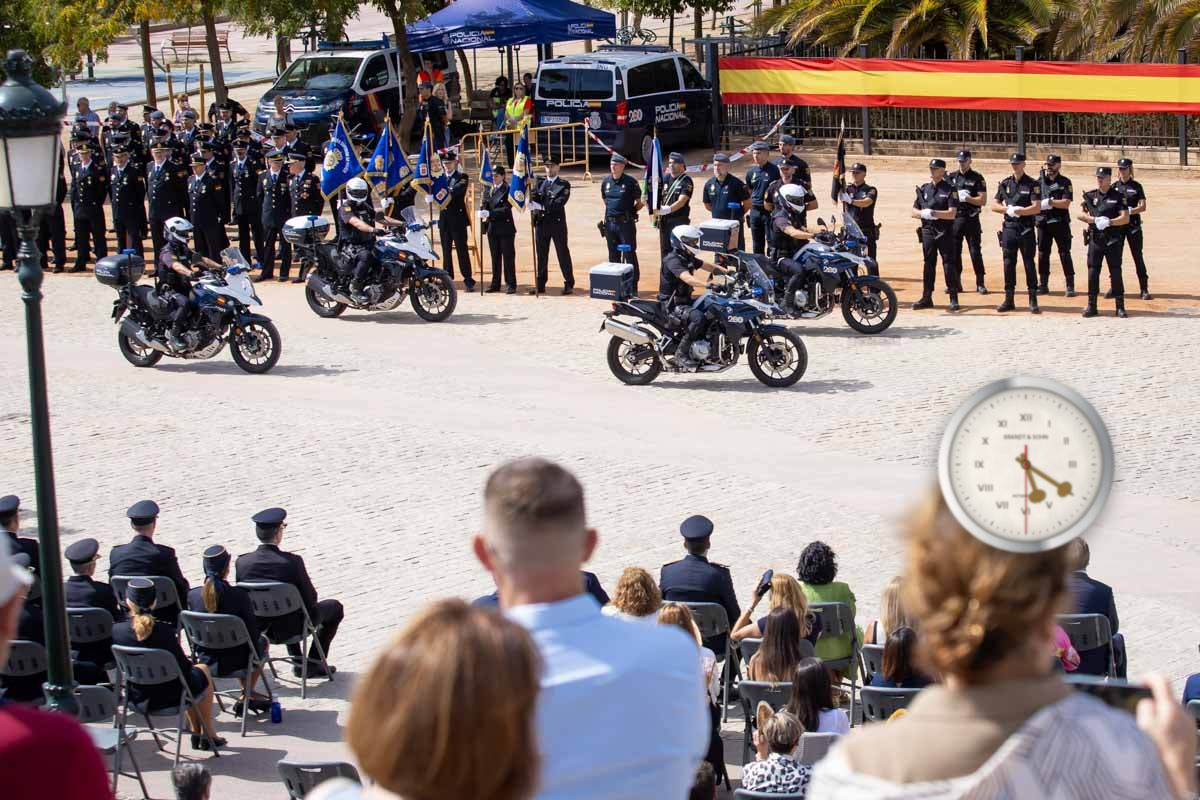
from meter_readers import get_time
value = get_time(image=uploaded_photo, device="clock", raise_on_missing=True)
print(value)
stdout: 5:20:30
